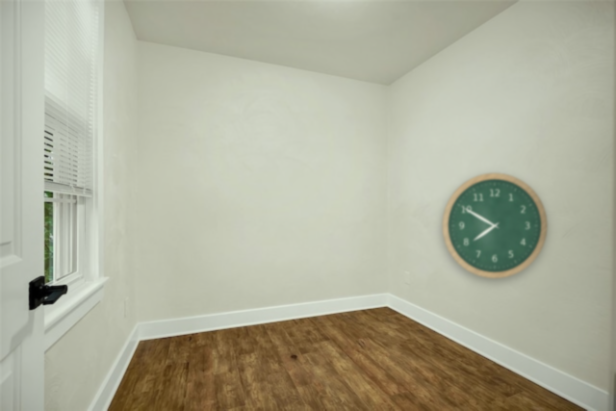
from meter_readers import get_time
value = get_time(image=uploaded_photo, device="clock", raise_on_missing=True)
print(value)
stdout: 7:50
